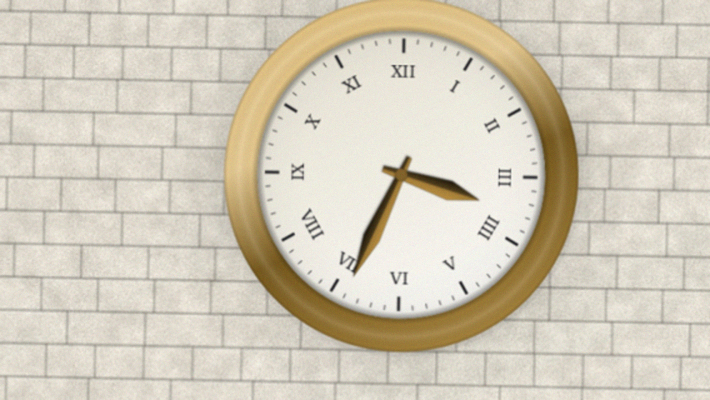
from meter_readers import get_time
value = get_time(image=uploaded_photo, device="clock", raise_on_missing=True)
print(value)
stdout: 3:34
